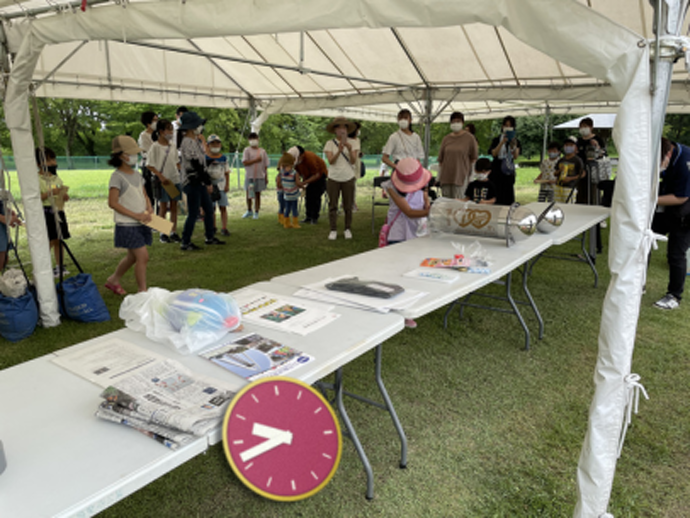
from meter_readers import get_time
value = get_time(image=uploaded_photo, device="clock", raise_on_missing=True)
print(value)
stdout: 9:42
